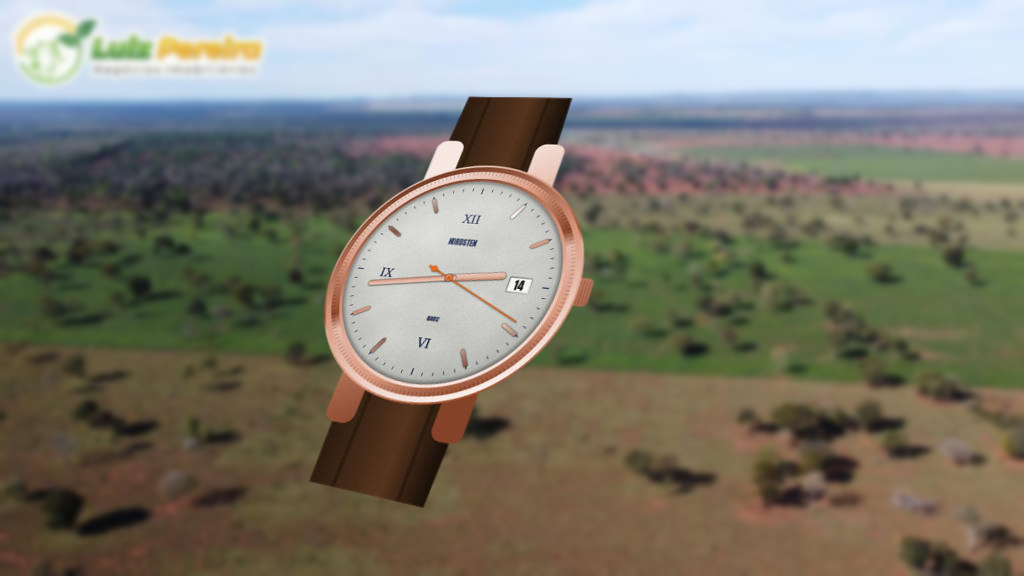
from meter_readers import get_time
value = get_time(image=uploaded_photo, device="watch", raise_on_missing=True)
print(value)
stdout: 2:43:19
